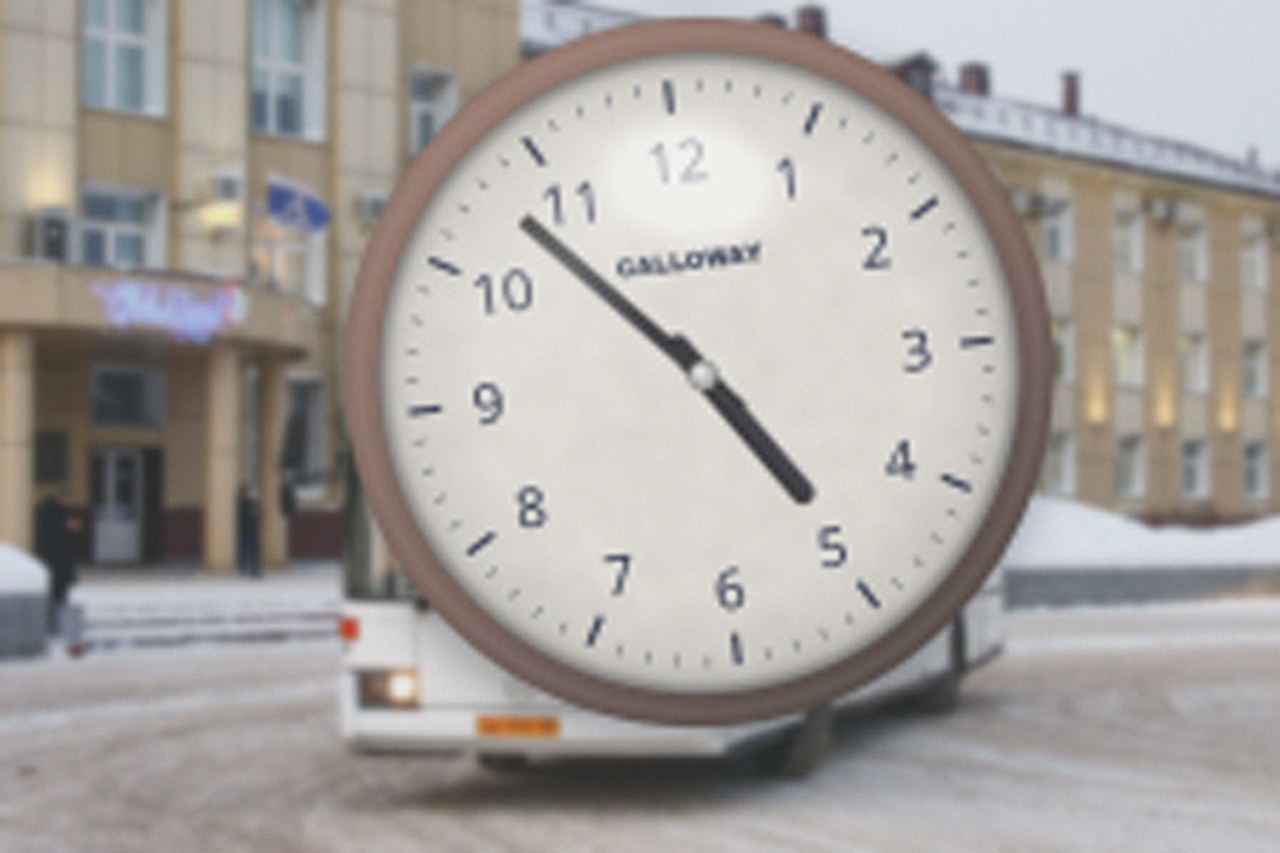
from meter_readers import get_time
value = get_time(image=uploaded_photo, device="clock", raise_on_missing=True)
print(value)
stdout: 4:53
